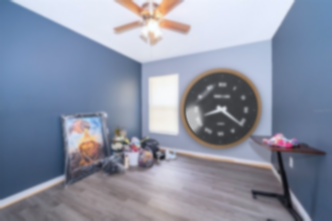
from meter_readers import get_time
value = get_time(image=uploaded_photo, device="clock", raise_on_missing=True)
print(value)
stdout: 8:21
